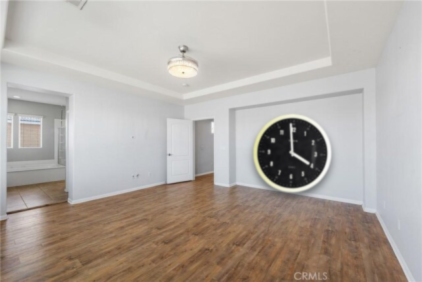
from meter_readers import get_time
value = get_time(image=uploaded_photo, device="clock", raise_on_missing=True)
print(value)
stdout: 3:59
